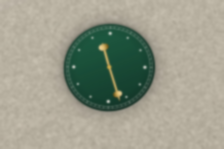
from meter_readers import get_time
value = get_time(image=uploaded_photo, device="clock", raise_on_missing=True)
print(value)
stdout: 11:27
